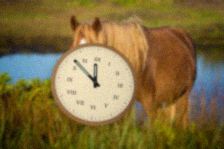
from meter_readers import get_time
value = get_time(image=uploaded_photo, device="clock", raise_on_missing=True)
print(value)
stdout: 11:52
